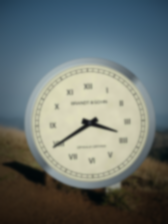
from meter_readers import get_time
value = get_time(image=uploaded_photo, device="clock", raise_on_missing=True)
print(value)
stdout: 3:40
